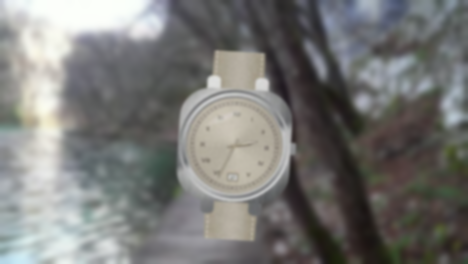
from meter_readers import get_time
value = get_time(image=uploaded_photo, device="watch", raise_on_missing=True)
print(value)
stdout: 2:34
